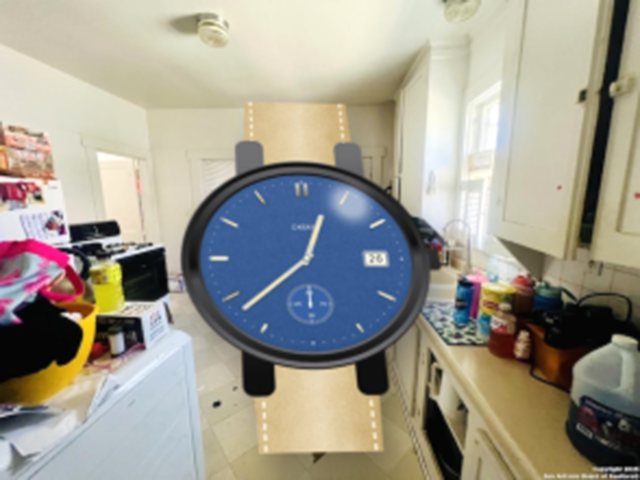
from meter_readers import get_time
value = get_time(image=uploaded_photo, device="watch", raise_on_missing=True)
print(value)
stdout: 12:38
